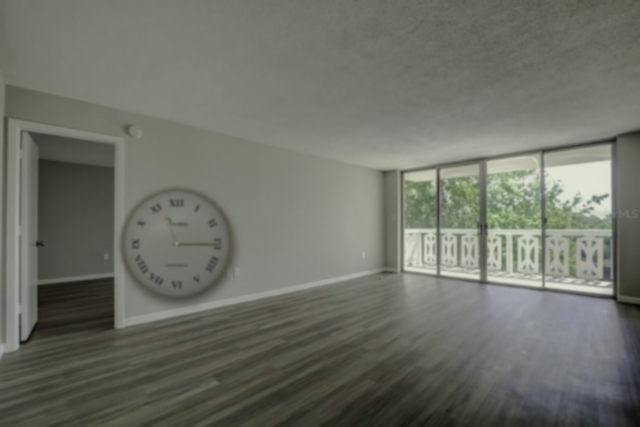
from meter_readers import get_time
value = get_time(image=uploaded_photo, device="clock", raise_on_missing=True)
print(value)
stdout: 11:15
